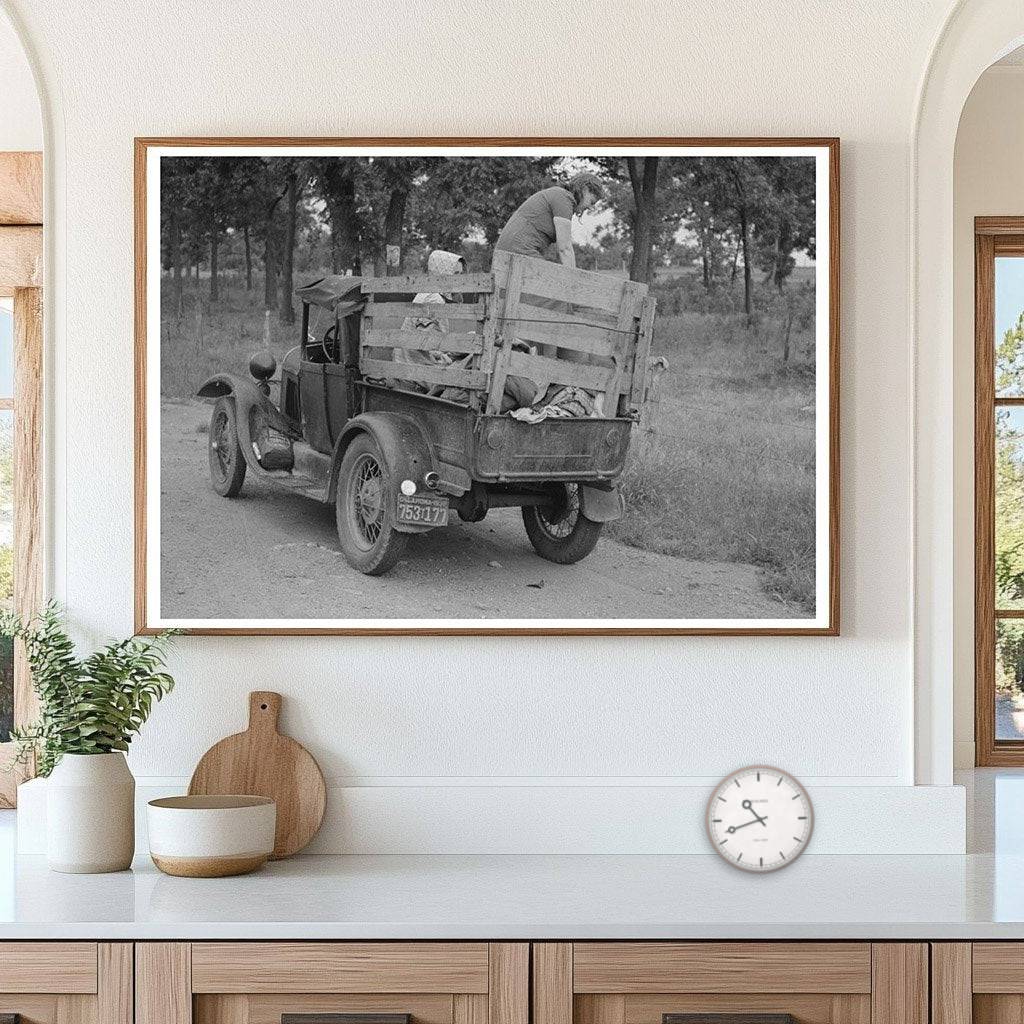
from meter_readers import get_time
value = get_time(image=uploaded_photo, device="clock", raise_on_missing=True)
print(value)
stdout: 10:42
